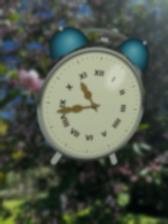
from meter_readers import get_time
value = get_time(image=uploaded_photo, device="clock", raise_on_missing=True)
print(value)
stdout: 10:43
